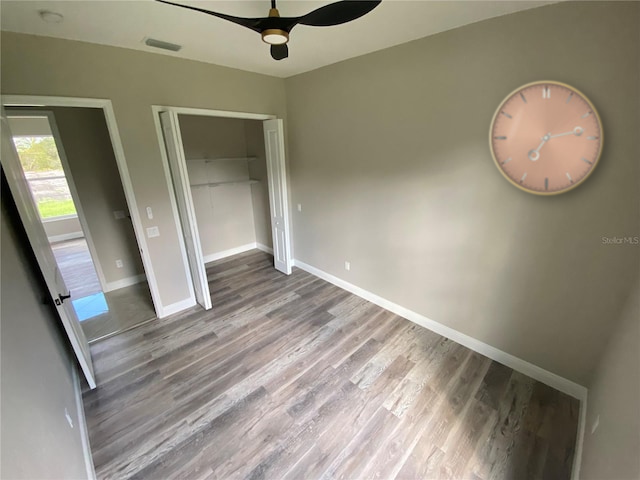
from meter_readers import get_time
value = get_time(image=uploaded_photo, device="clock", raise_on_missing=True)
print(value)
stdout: 7:13
